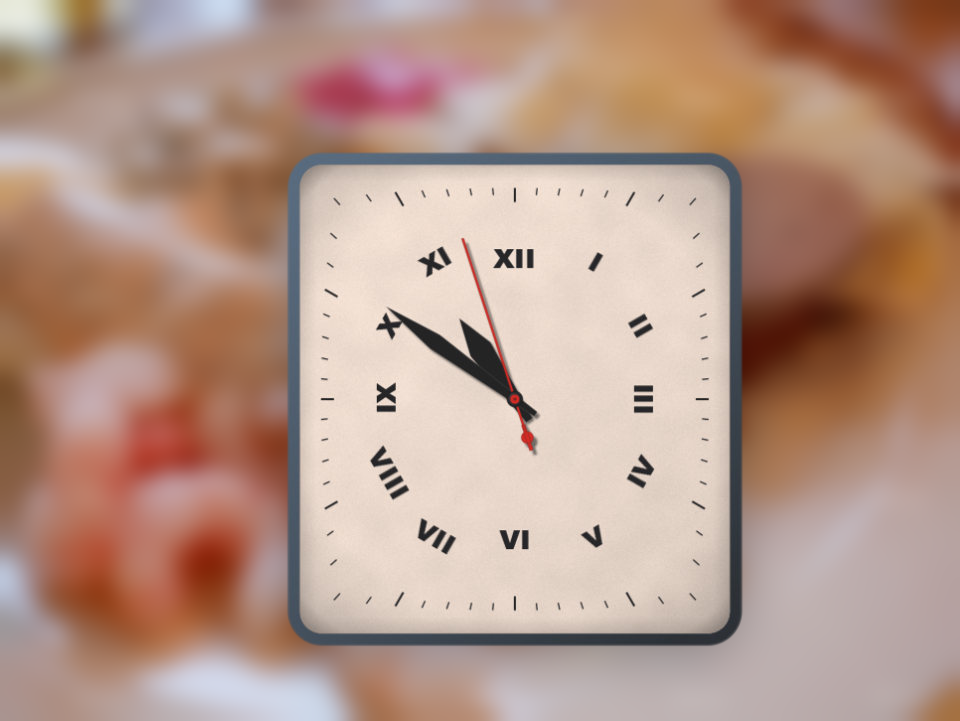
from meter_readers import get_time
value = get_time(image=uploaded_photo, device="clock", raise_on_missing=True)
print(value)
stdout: 10:50:57
